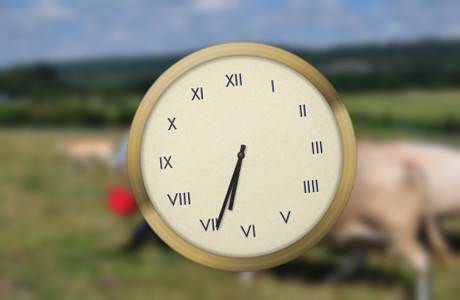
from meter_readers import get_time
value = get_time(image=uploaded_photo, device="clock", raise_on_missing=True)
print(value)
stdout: 6:34
